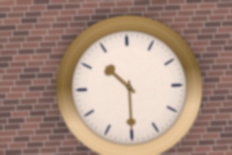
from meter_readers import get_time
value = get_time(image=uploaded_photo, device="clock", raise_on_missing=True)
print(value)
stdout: 10:30
